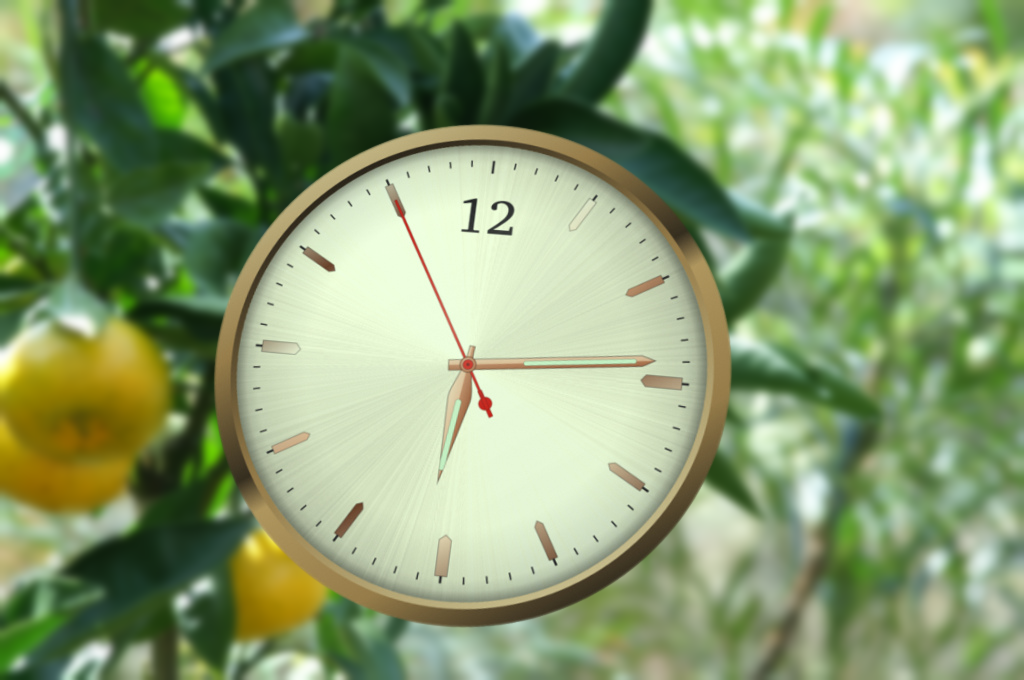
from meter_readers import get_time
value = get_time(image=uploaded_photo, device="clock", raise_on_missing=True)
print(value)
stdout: 6:13:55
